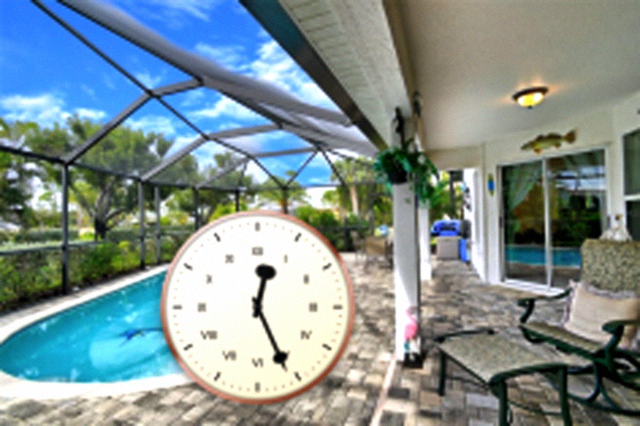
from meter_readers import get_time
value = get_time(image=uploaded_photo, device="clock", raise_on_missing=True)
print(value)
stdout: 12:26
